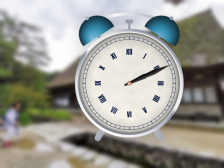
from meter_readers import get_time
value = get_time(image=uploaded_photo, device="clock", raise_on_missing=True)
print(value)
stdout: 2:11
